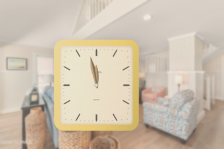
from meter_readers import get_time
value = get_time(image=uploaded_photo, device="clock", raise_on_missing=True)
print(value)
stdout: 11:58
